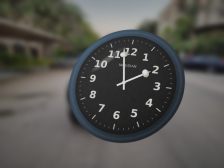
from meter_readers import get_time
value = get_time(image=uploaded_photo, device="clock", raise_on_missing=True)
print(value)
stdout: 1:58
